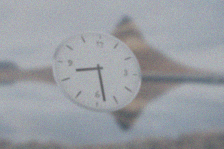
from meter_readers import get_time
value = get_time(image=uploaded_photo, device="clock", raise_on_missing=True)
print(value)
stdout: 8:28
